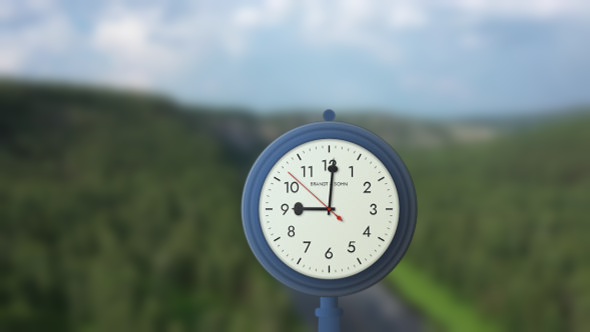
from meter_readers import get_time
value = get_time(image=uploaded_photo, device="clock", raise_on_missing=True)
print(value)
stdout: 9:00:52
